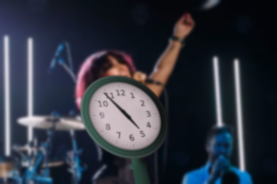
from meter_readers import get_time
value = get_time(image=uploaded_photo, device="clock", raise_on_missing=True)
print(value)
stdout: 4:54
